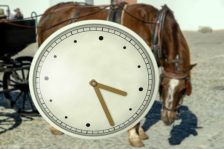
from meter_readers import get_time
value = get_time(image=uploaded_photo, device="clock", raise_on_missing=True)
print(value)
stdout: 3:25
